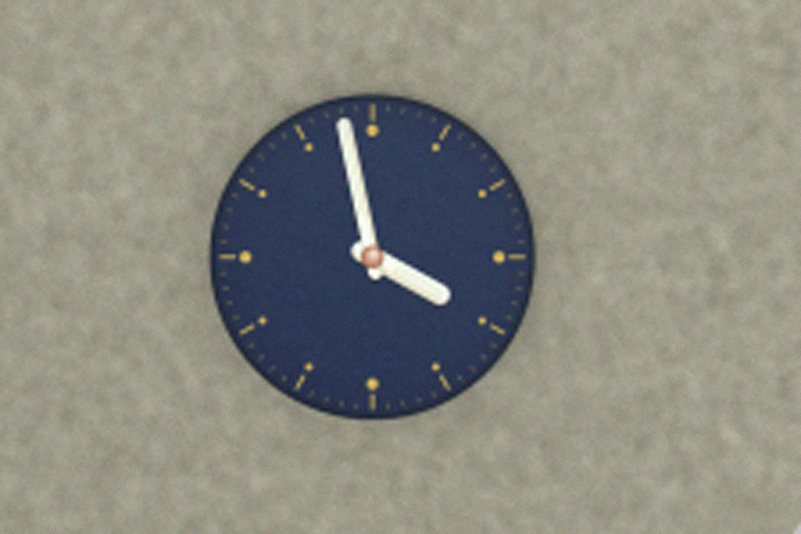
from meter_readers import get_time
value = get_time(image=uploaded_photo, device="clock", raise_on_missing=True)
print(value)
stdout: 3:58
